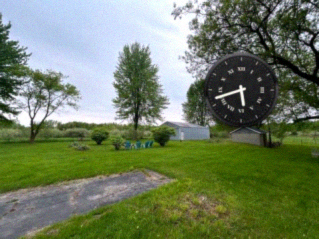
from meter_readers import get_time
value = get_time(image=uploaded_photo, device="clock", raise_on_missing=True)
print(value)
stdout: 5:42
